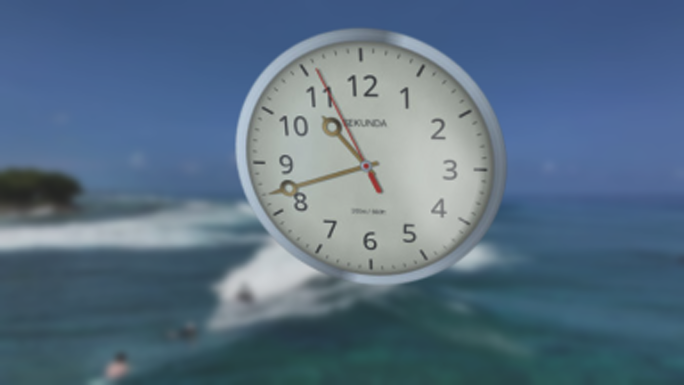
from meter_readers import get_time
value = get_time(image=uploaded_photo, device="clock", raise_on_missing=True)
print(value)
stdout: 10:41:56
